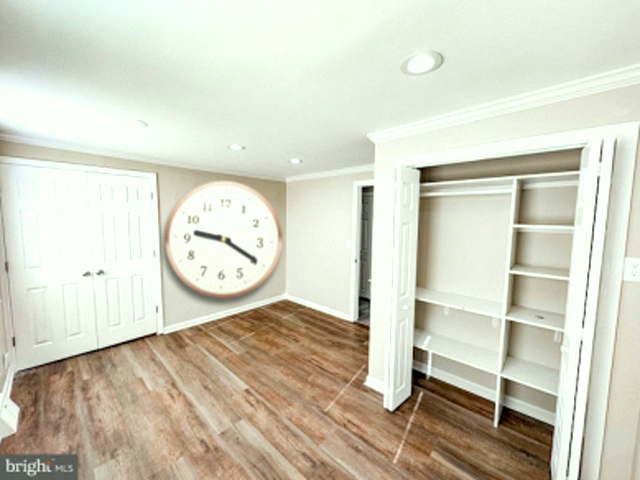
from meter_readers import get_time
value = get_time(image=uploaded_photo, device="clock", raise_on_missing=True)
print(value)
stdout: 9:20
